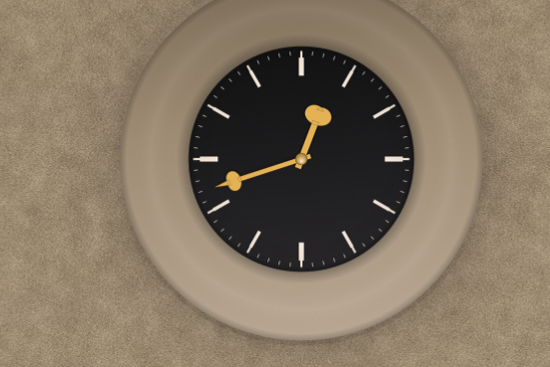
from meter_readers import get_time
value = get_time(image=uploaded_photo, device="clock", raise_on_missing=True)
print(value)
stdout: 12:42
